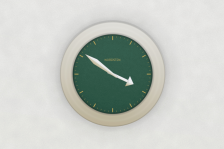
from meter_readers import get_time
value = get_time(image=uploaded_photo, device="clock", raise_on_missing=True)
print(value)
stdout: 3:51
